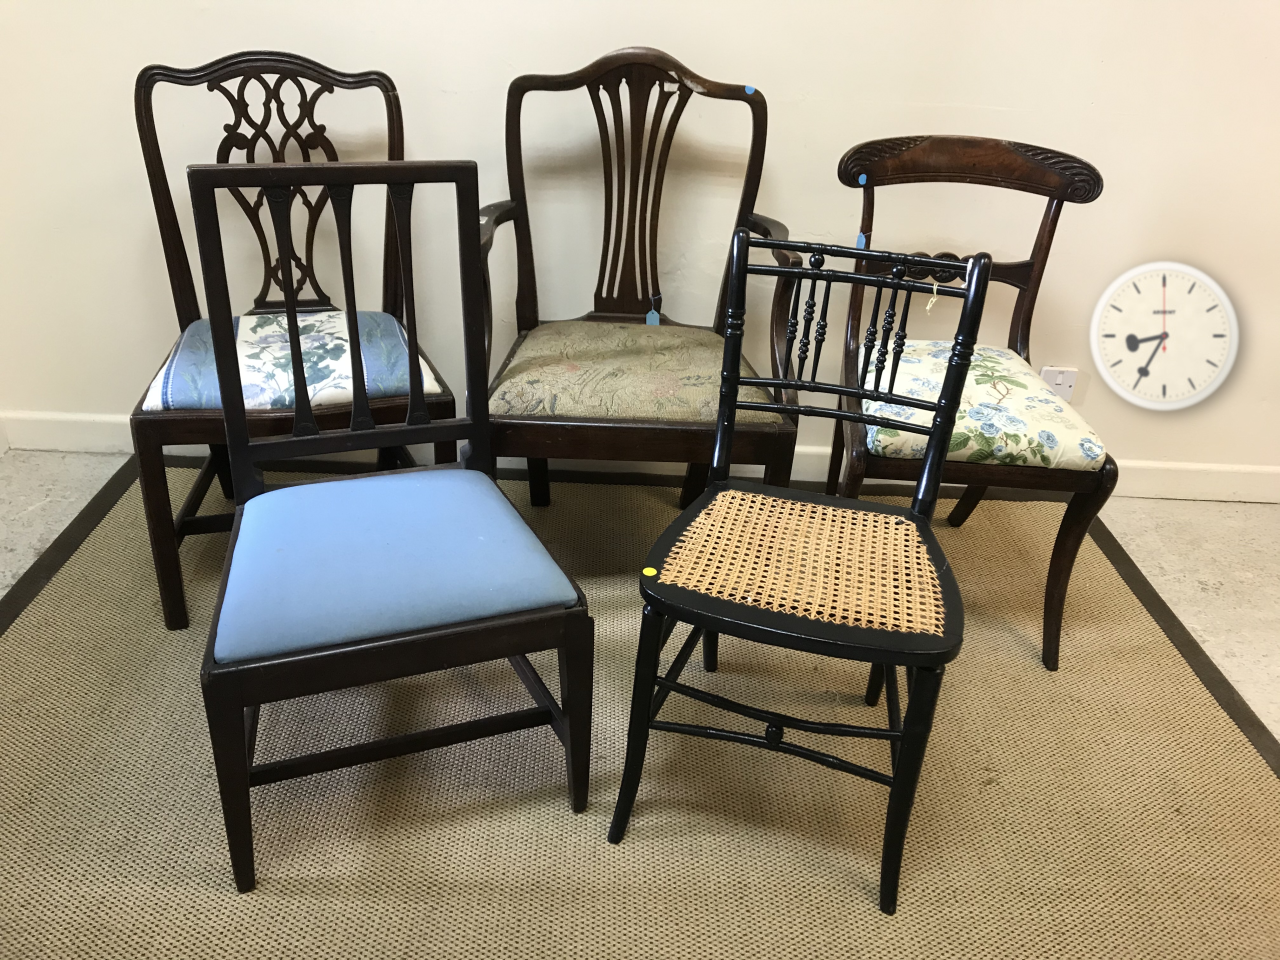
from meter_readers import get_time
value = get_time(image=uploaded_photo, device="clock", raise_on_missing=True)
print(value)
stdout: 8:35:00
